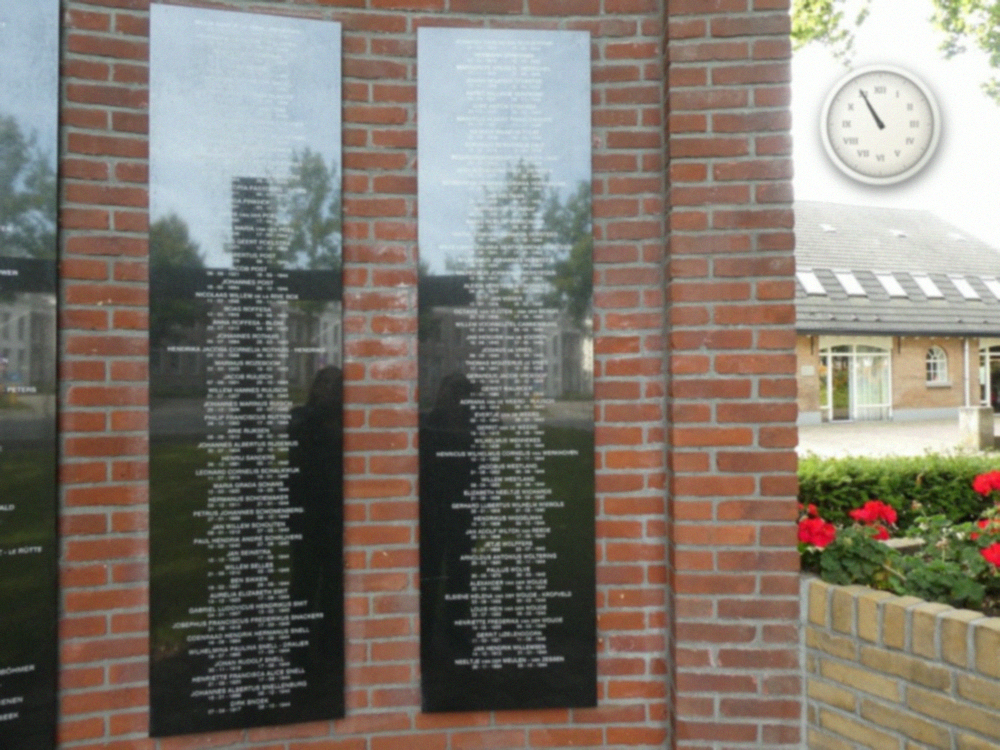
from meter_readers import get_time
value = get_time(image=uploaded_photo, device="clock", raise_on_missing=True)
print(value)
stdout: 10:55
